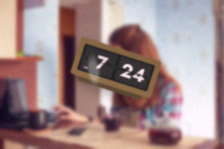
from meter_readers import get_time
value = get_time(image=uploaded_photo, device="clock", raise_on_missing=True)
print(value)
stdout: 7:24
